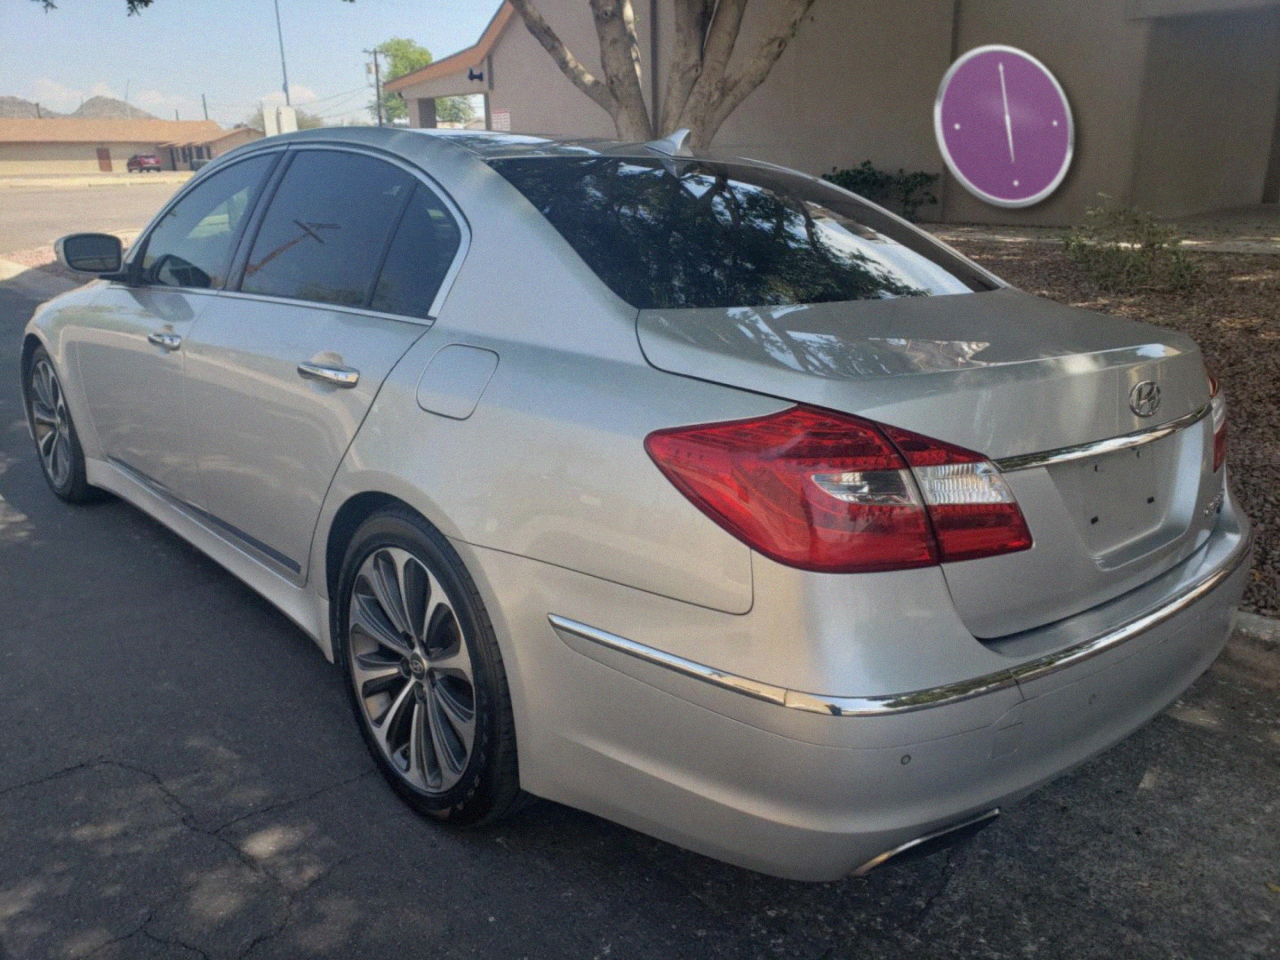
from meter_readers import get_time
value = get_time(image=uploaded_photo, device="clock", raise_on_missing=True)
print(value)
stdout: 6:00
